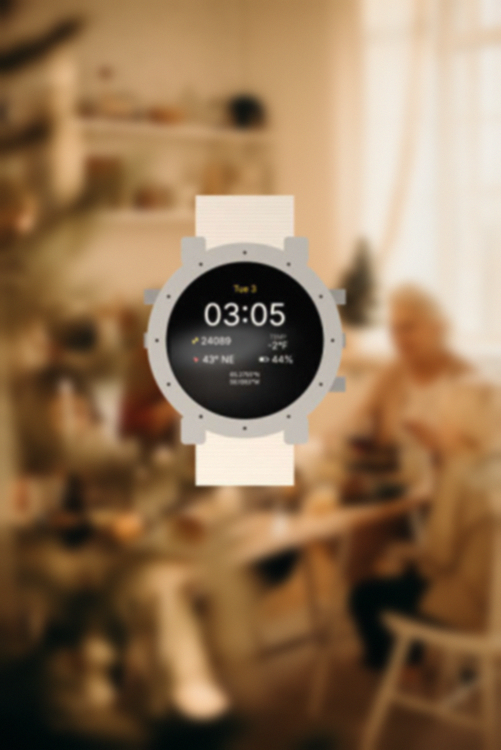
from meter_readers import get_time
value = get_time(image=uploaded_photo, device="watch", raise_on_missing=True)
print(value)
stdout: 3:05
